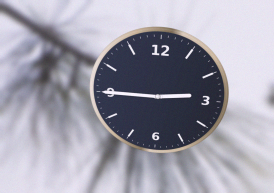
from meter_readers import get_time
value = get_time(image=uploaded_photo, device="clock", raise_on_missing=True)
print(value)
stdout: 2:45
